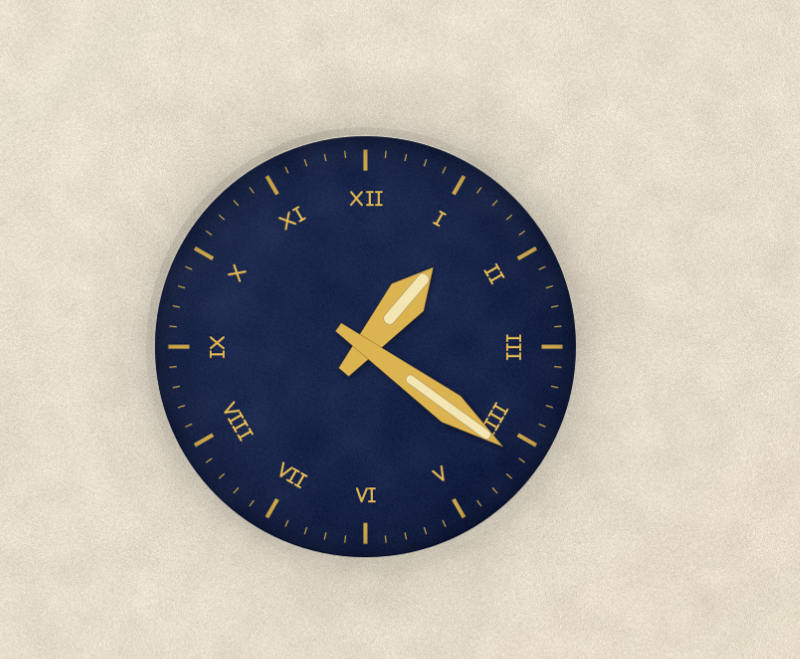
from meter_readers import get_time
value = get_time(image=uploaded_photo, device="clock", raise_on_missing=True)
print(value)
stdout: 1:21
